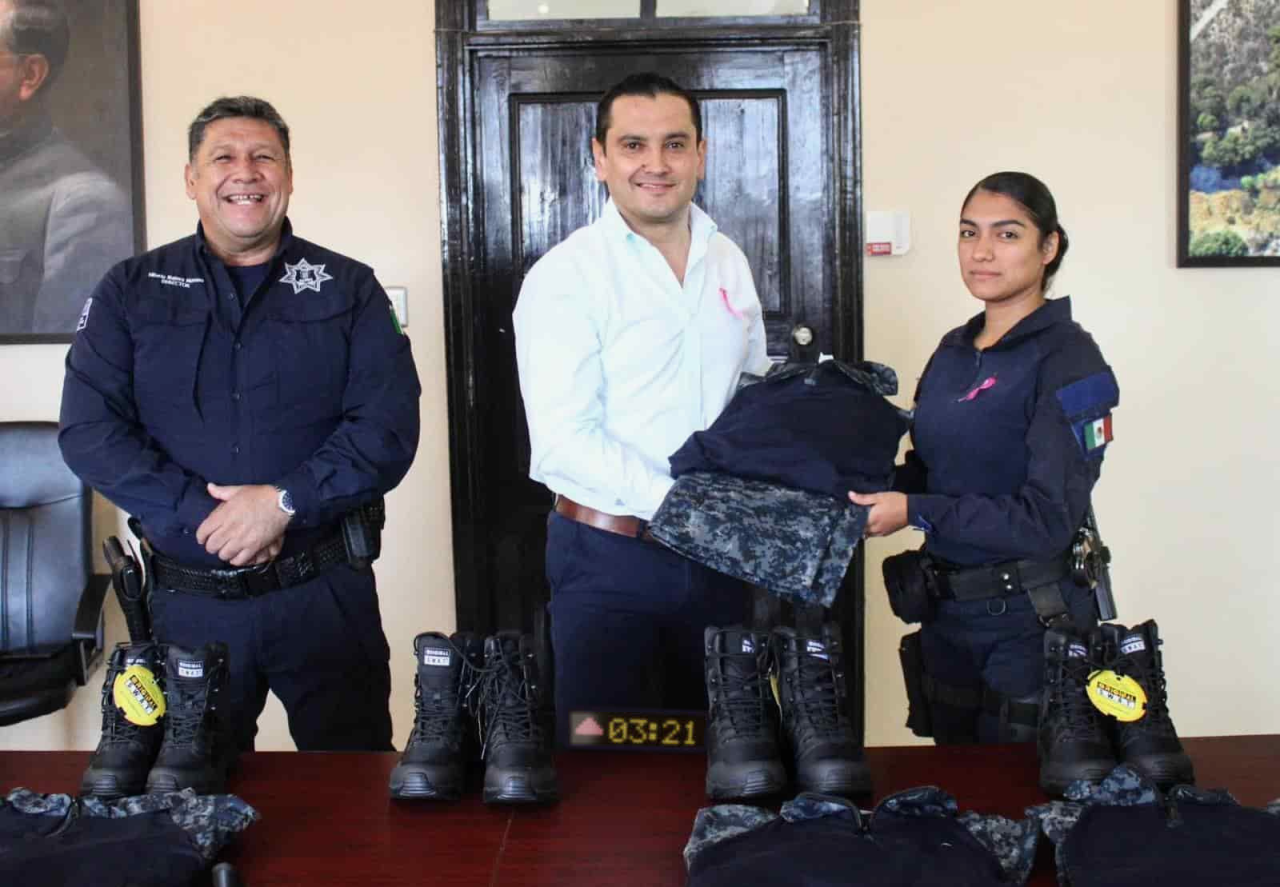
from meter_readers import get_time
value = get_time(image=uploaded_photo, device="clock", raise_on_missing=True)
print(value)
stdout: 3:21
